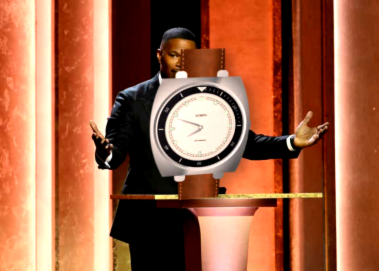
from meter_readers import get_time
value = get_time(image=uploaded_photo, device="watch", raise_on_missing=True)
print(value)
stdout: 7:49
